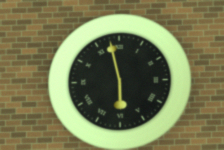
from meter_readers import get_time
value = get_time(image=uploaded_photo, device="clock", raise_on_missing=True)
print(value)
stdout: 5:58
